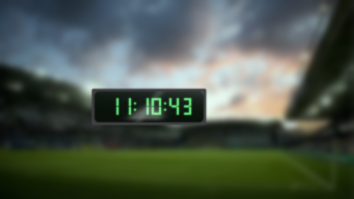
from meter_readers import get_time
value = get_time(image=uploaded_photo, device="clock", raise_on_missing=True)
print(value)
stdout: 11:10:43
